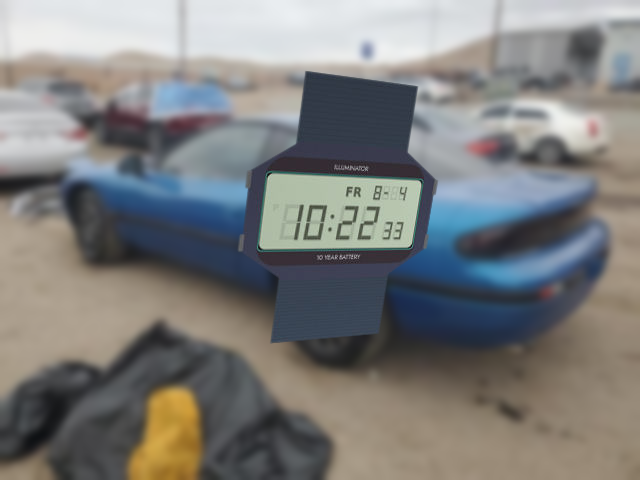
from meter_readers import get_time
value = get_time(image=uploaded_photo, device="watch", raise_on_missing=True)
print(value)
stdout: 10:22:33
